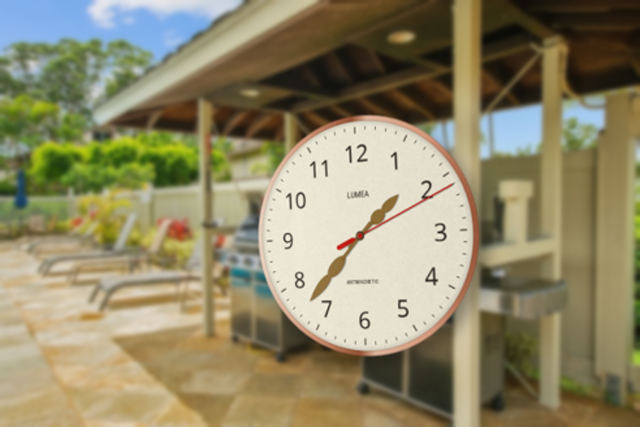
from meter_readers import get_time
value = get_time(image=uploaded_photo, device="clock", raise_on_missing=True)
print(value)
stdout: 1:37:11
